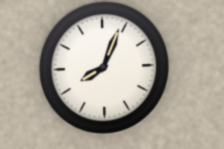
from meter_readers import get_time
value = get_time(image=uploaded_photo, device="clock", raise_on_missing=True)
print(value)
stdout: 8:04
